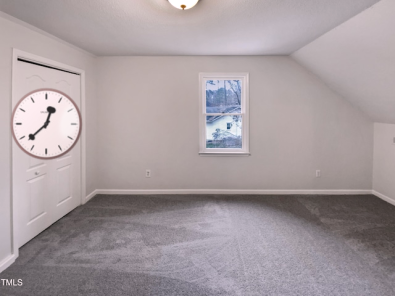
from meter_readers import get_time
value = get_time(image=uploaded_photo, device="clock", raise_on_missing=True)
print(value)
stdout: 12:38
